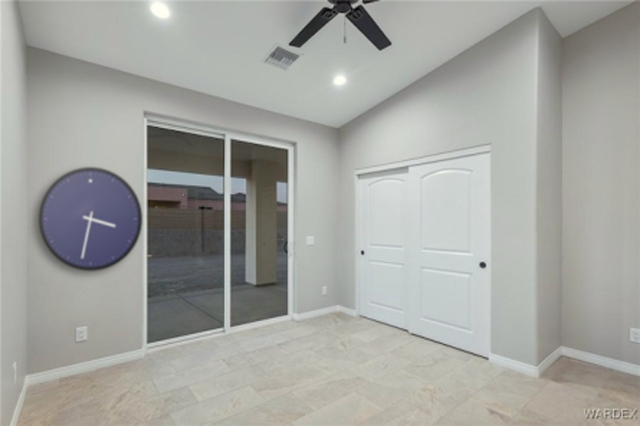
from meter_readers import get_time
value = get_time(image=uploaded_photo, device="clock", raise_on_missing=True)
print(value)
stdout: 3:32
